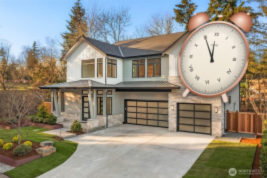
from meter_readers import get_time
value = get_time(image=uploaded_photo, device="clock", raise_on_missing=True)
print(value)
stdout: 11:55
